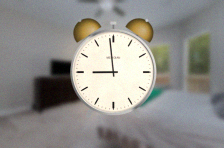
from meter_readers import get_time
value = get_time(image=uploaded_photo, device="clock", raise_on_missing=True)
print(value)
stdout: 8:59
